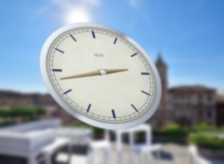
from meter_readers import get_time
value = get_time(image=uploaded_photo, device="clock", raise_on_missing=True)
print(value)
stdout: 2:43
